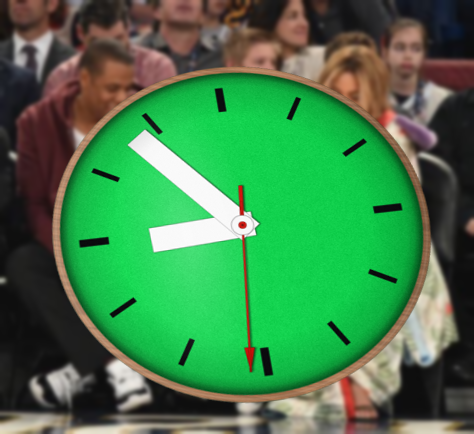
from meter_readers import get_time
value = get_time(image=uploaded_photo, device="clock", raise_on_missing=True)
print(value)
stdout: 8:53:31
